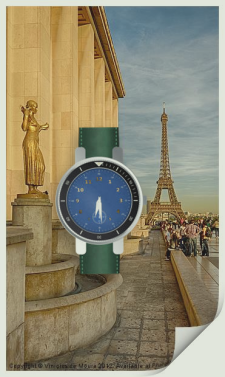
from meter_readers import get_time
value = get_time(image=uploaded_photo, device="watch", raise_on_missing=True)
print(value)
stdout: 6:29
